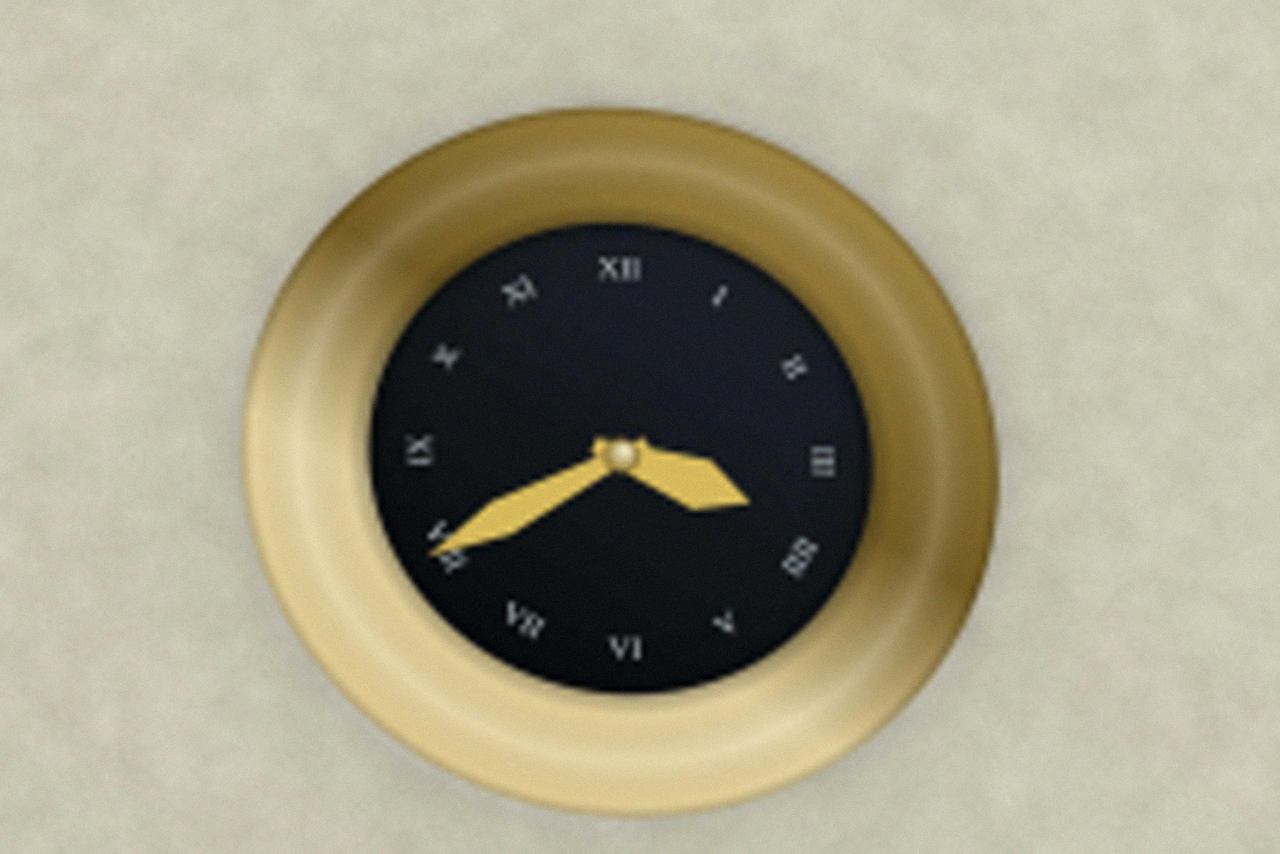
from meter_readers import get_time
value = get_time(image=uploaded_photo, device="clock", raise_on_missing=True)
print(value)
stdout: 3:40
